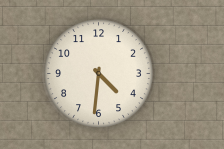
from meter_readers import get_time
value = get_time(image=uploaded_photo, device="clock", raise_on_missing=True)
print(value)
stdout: 4:31
